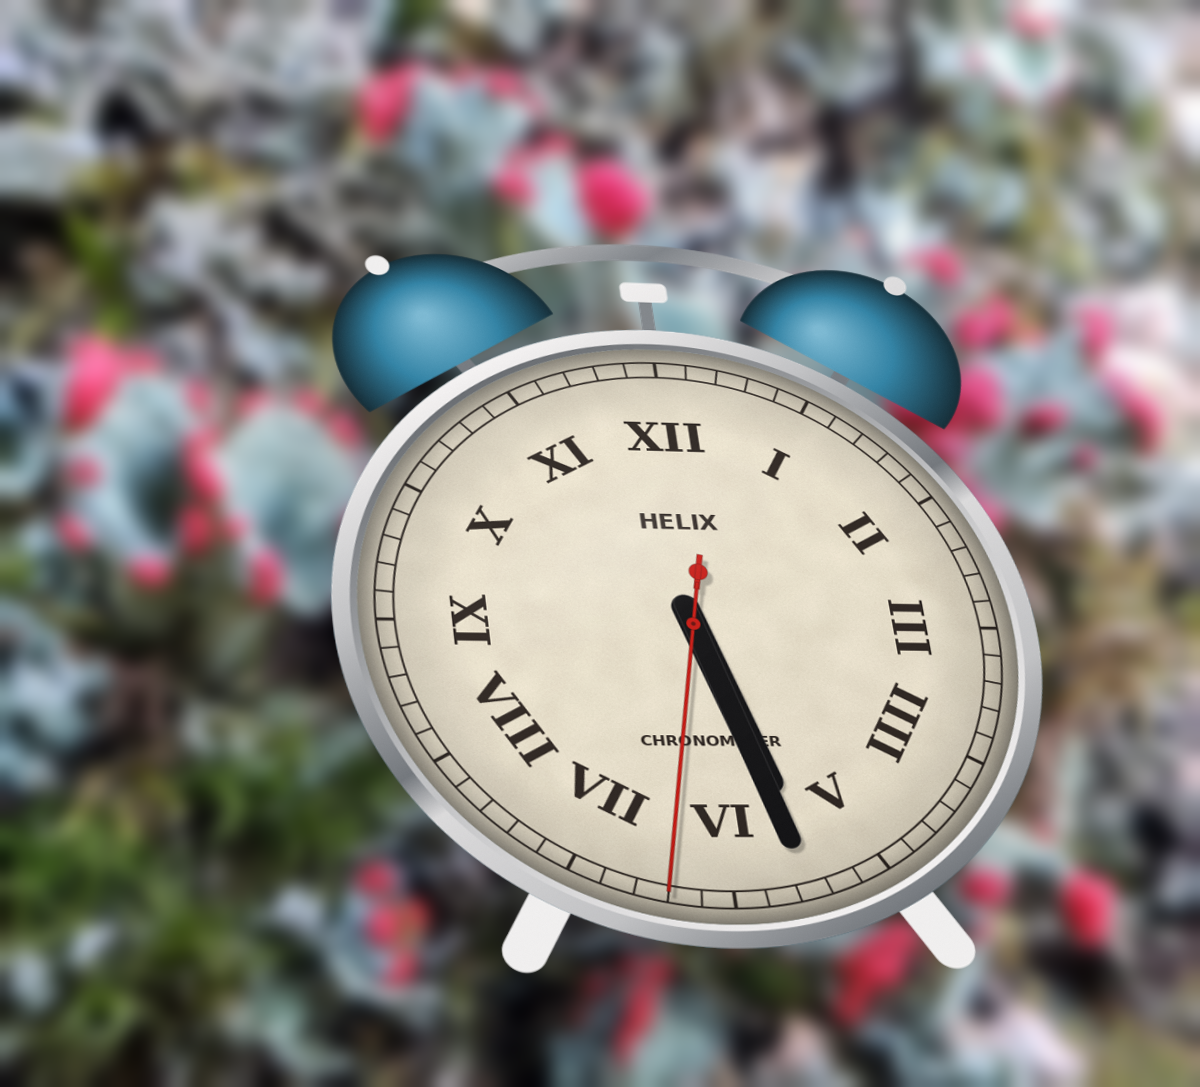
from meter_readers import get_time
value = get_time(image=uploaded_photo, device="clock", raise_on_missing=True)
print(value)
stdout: 5:27:32
